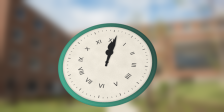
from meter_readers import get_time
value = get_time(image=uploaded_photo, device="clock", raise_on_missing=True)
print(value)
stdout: 12:01
